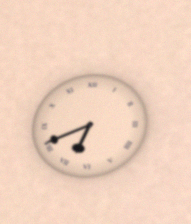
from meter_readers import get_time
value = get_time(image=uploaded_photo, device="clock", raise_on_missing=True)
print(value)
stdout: 6:41
